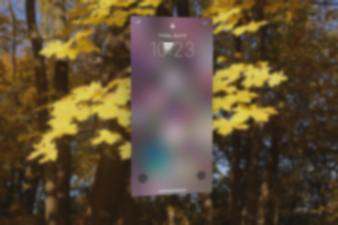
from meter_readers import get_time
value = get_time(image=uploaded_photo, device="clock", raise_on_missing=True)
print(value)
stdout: 10:23
